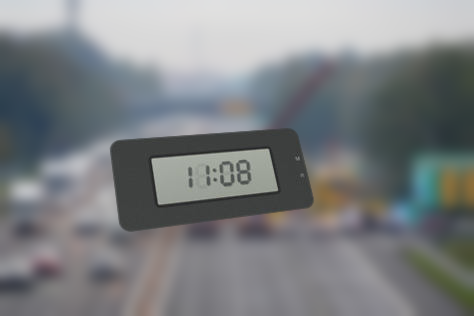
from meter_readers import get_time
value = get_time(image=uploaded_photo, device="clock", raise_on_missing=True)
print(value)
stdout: 11:08
